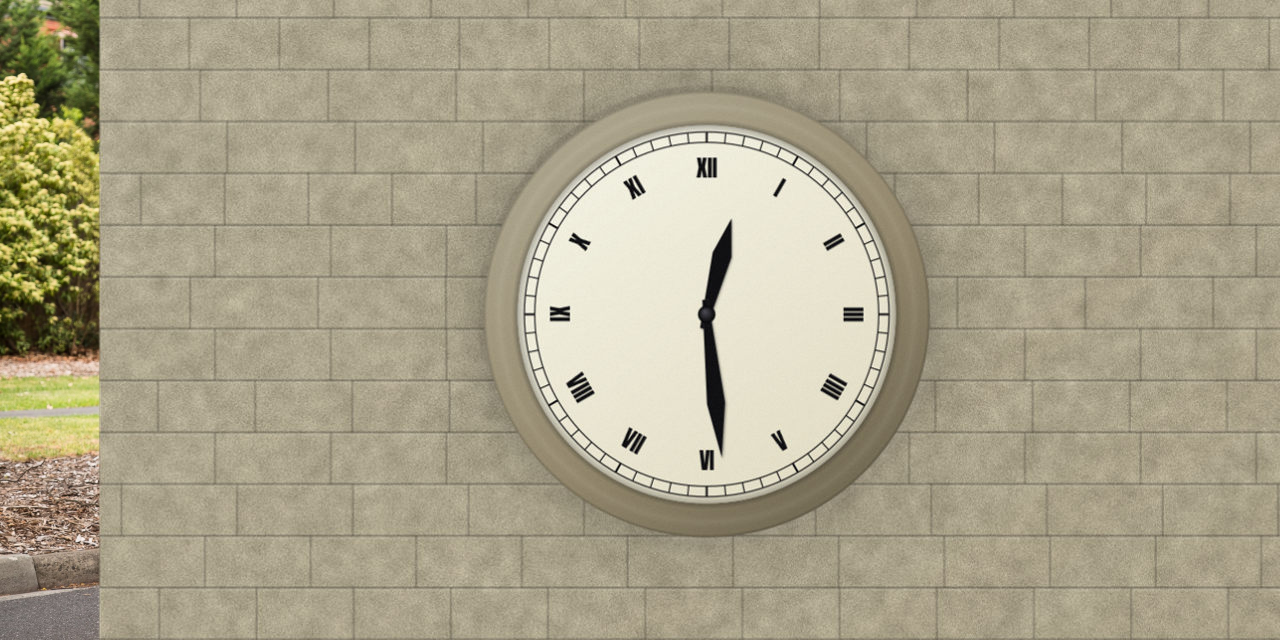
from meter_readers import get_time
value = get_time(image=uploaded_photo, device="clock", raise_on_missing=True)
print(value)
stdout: 12:29
